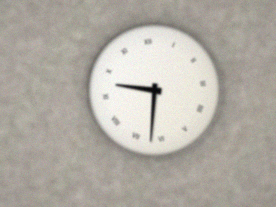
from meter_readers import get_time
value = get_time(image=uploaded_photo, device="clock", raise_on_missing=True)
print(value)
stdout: 9:32
